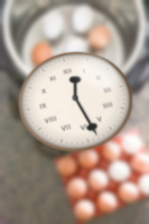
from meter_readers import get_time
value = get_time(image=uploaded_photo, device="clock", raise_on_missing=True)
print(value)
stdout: 12:28
